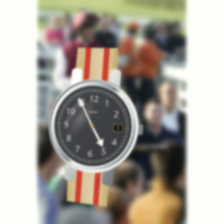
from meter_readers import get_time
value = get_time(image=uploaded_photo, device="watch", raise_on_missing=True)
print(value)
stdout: 4:55
